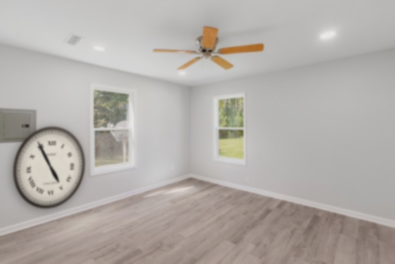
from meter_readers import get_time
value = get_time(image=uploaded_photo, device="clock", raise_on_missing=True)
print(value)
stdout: 4:55
